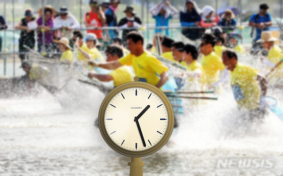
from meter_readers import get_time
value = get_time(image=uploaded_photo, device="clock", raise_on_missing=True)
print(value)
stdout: 1:27
